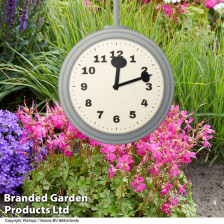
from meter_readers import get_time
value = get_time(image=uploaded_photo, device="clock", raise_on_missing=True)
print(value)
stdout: 12:12
